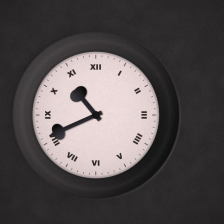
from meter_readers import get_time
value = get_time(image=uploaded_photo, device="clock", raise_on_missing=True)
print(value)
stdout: 10:41
